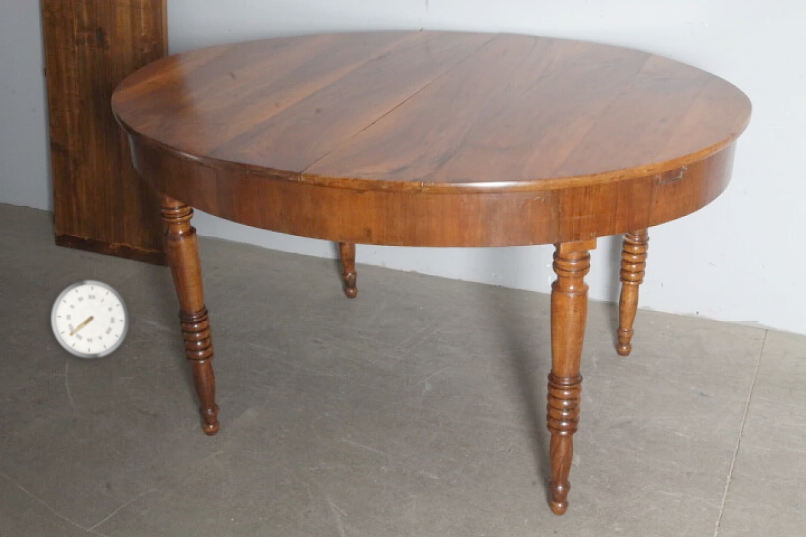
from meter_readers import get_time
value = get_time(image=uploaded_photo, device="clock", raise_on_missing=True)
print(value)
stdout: 7:38
